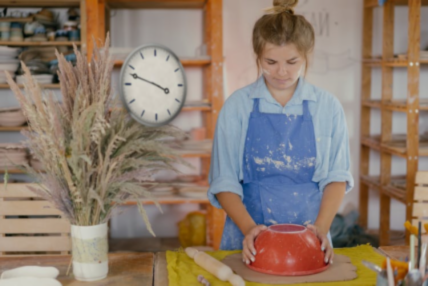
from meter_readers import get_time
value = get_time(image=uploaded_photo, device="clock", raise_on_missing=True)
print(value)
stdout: 3:48
